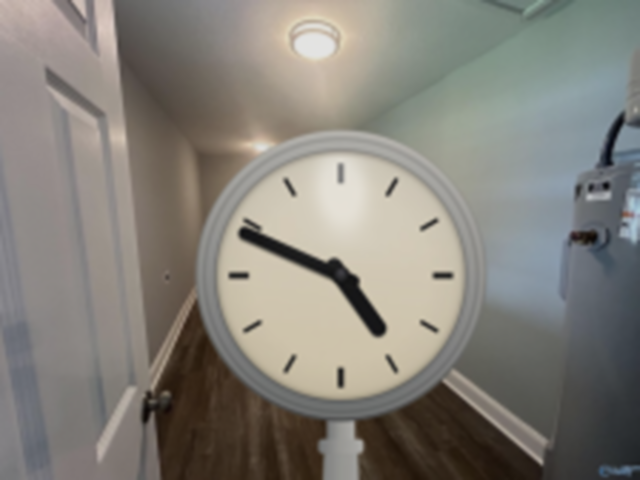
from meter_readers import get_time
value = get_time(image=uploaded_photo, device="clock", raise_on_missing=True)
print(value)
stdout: 4:49
